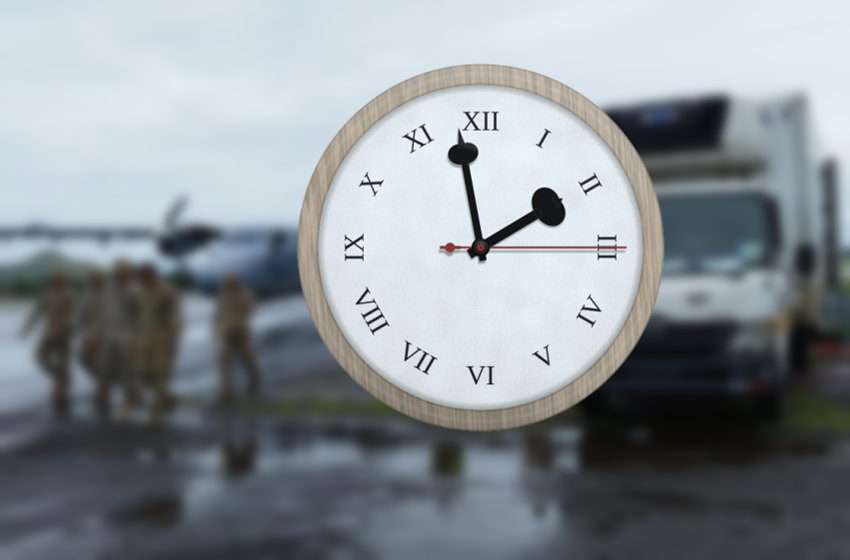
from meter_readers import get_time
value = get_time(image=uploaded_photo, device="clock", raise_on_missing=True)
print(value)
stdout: 1:58:15
